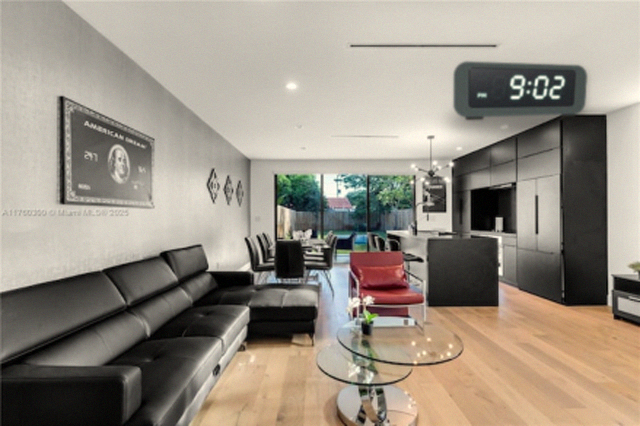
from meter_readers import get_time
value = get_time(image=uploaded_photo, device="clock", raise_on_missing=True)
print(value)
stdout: 9:02
